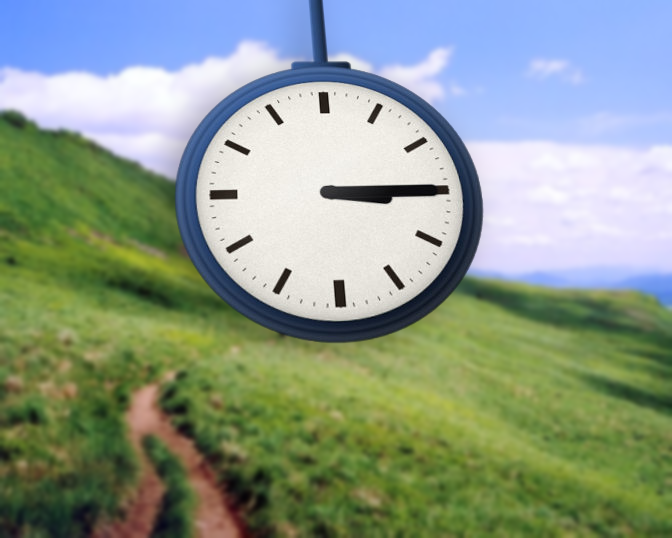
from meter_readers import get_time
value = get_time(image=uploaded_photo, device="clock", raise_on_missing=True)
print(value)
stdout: 3:15
